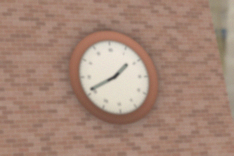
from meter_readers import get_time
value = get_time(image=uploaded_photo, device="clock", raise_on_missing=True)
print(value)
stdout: 1:41
